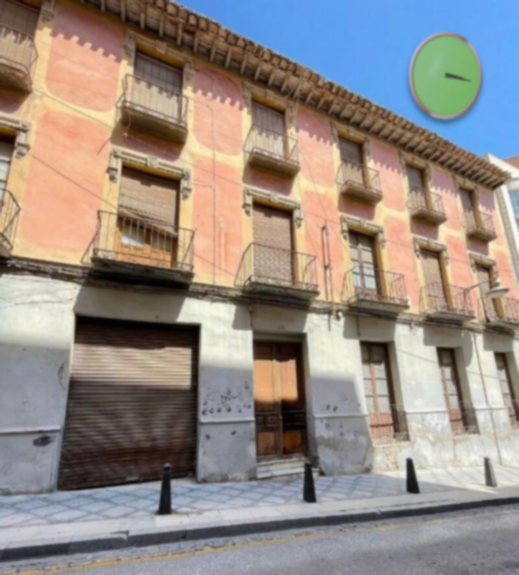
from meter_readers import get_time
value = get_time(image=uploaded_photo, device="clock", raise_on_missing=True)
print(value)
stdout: 3:17
